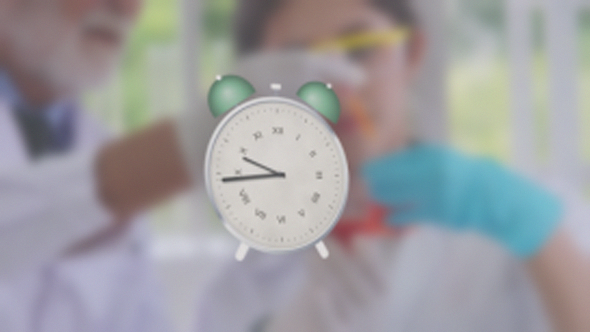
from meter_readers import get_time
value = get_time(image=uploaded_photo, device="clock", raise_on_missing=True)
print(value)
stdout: 9:44
